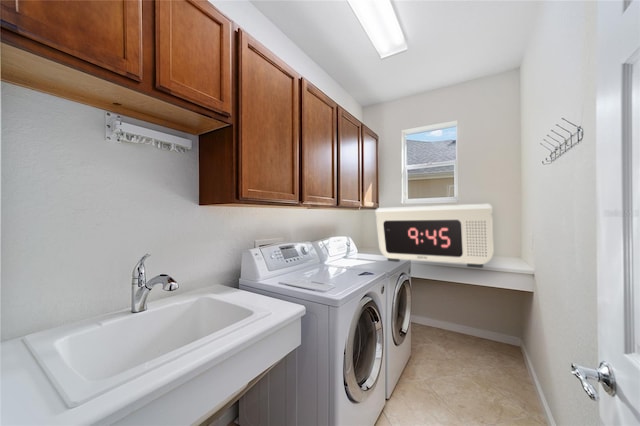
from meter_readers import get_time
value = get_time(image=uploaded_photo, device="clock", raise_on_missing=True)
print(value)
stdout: 9:45
